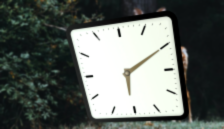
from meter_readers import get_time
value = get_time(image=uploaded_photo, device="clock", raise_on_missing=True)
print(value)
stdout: 6:10
